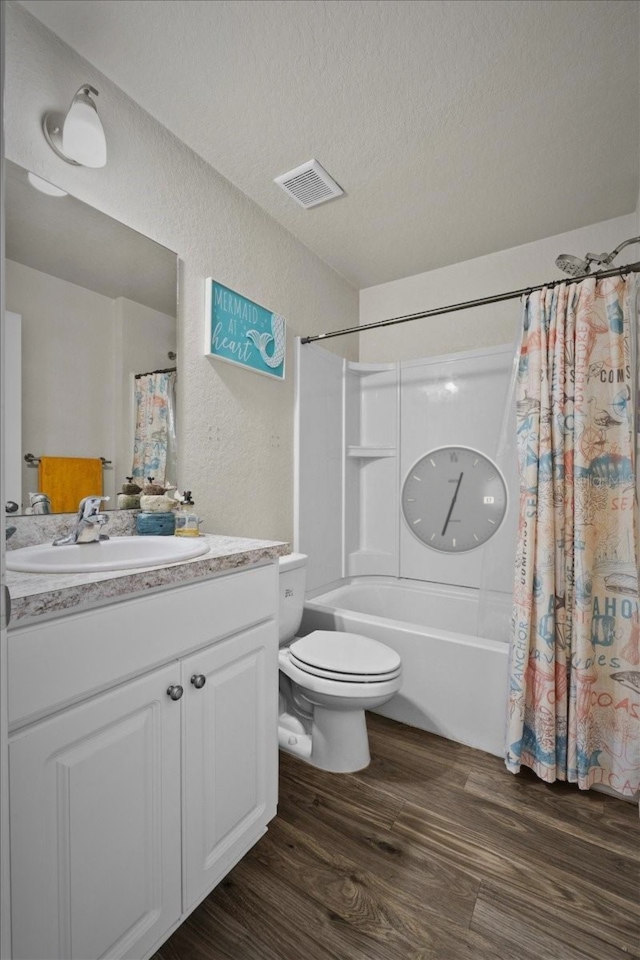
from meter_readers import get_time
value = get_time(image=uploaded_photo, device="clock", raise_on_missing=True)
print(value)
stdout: 12:33
